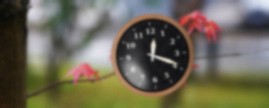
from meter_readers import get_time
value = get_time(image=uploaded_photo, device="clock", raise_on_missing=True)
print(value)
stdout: 12:19
